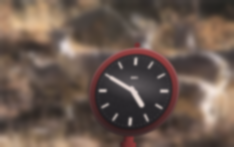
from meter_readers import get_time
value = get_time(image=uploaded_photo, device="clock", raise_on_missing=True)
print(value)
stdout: 4:50
